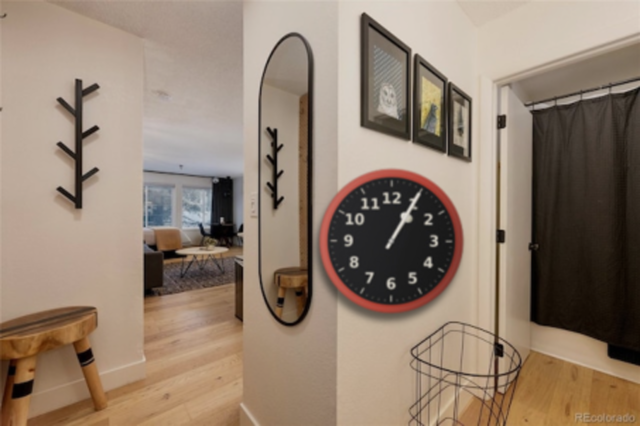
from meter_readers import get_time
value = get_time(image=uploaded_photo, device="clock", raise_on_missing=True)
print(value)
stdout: 1:05
